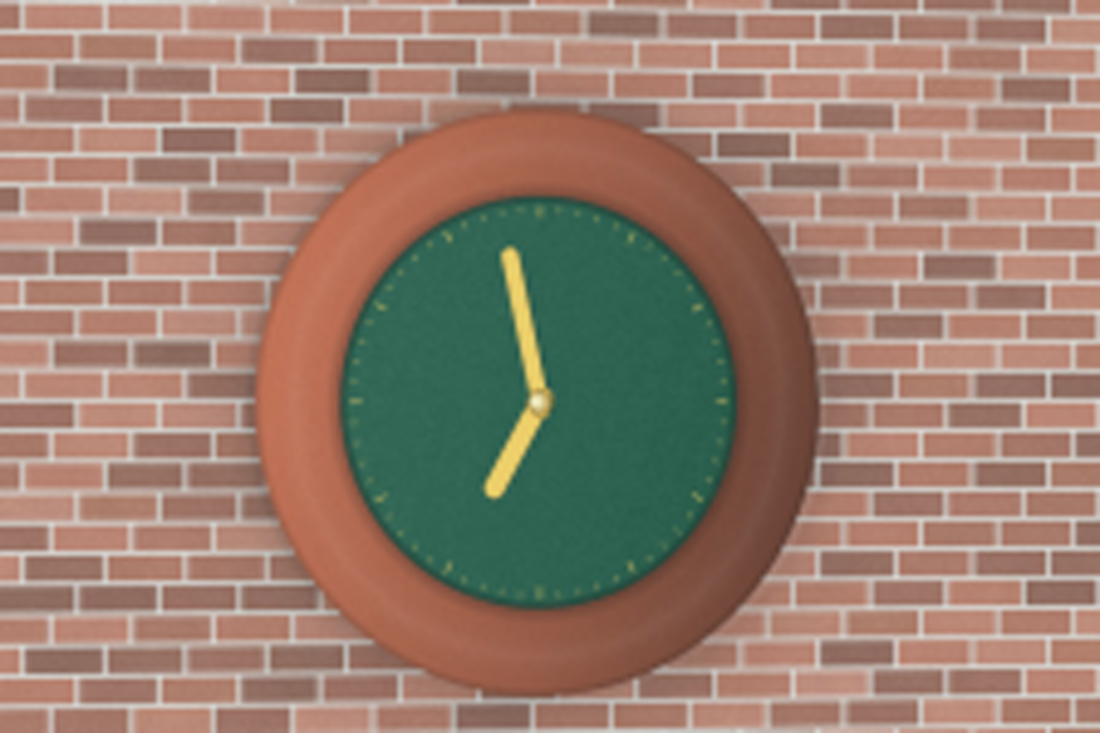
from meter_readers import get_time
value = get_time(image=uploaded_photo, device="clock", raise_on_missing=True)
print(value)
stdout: 6:58
